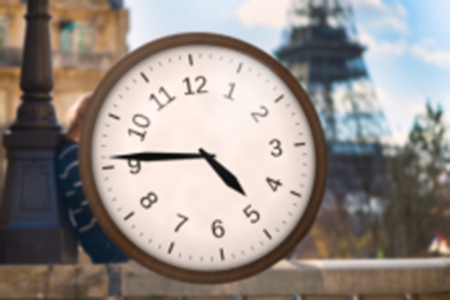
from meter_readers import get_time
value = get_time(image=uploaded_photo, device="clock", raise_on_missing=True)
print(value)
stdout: 4:46
